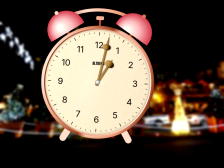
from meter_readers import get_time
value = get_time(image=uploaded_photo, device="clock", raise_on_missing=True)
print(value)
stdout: 1:02
